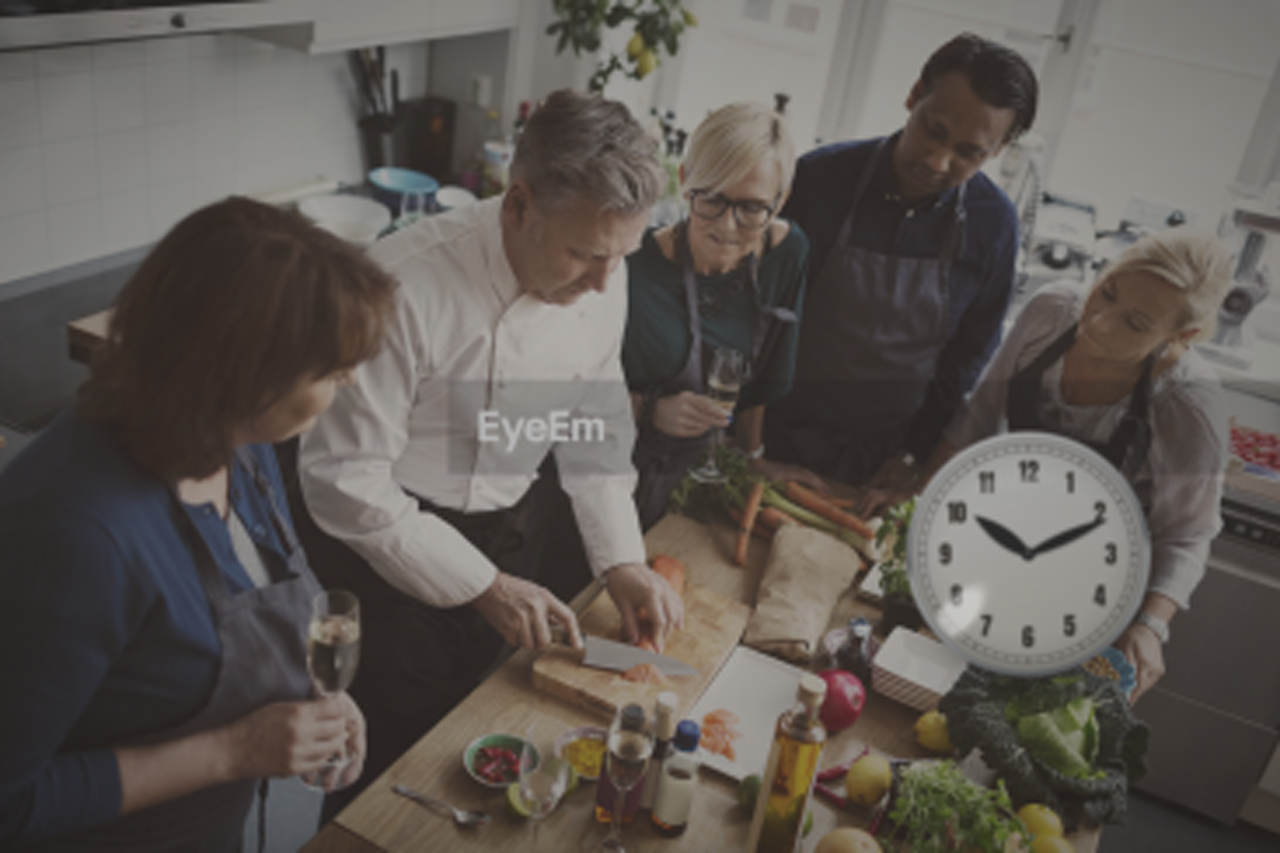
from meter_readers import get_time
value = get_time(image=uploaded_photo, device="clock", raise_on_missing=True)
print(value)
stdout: 10:11
